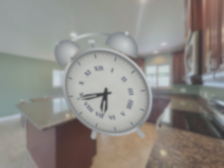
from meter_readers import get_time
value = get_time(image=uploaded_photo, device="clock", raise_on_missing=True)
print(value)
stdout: 6:44
